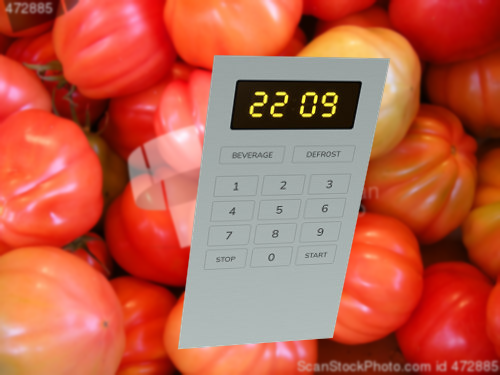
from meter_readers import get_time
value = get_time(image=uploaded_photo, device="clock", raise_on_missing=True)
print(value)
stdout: 22:09
